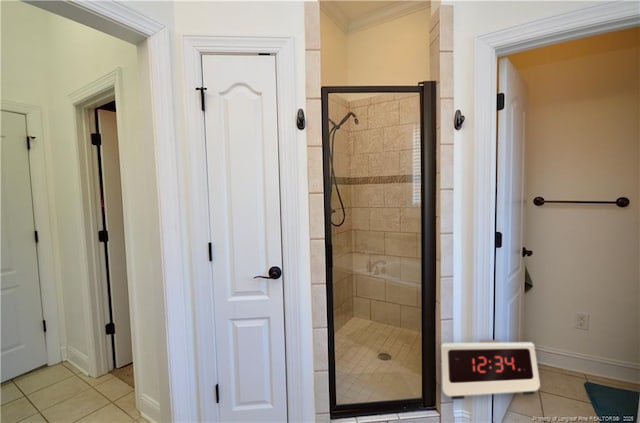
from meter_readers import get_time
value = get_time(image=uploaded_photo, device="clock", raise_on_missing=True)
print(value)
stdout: 12:34
